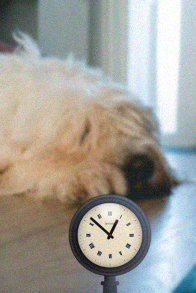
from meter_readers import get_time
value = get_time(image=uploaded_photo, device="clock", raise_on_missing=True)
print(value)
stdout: 12:52
